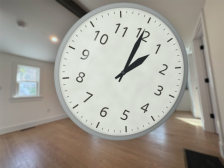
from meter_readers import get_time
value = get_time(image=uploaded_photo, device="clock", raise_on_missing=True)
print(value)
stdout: 1:00
